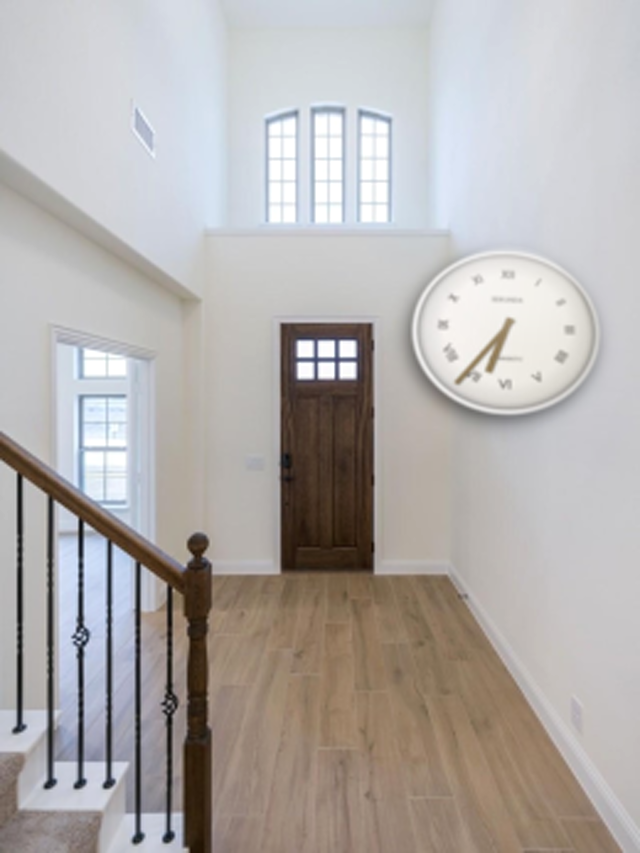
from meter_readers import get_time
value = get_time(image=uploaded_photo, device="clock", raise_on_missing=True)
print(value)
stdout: 6:36
